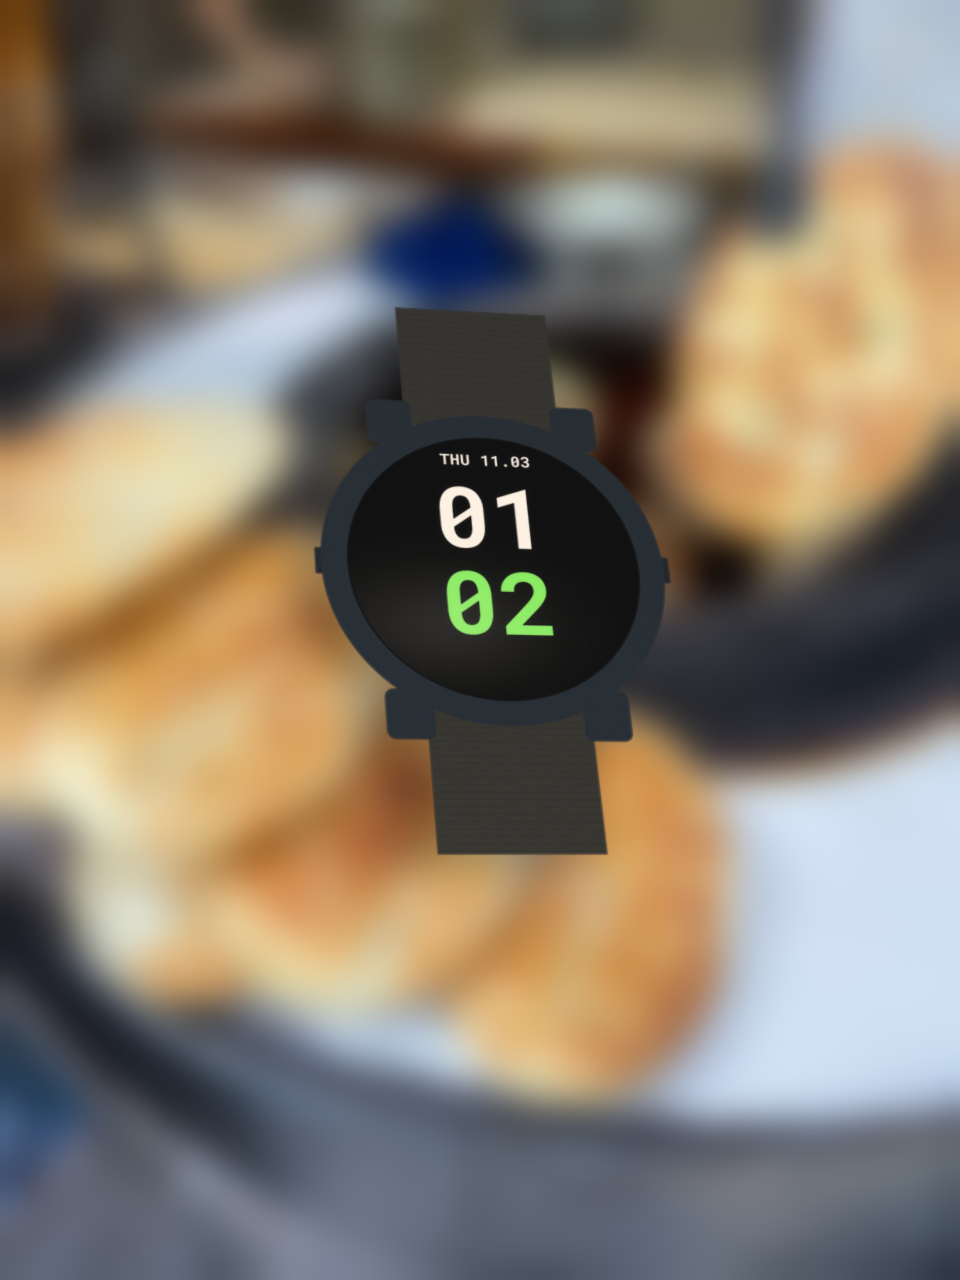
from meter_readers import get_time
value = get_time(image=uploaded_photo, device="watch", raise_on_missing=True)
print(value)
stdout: 1:02
